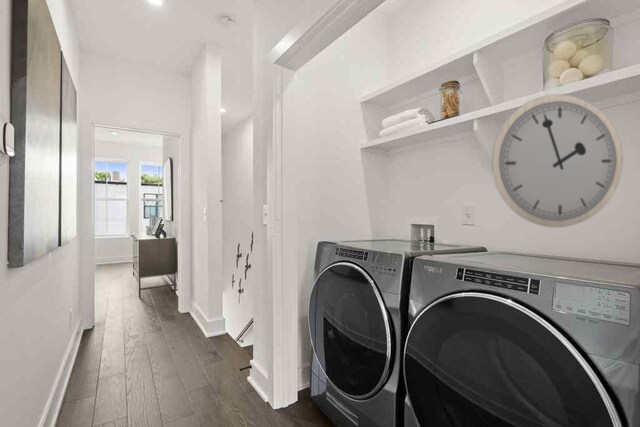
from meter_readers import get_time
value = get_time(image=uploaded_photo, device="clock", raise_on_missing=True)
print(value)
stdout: 1:57
